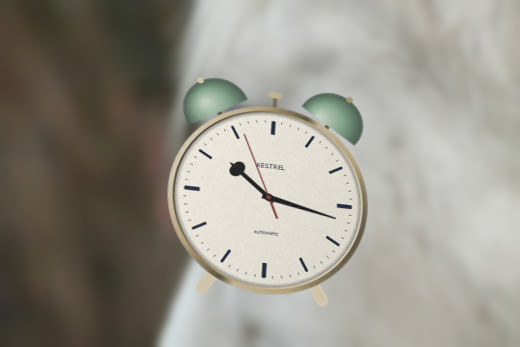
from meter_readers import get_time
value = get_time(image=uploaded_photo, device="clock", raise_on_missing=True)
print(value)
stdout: 10:16:56
